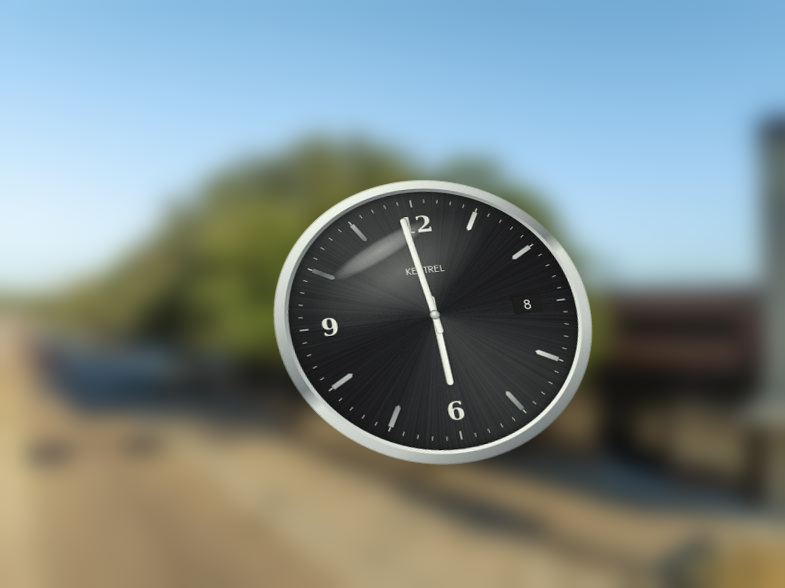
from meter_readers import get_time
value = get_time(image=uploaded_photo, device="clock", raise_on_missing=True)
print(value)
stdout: 5:59
